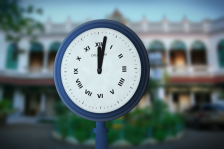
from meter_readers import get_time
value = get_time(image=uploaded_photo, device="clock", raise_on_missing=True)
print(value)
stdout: 12:02
